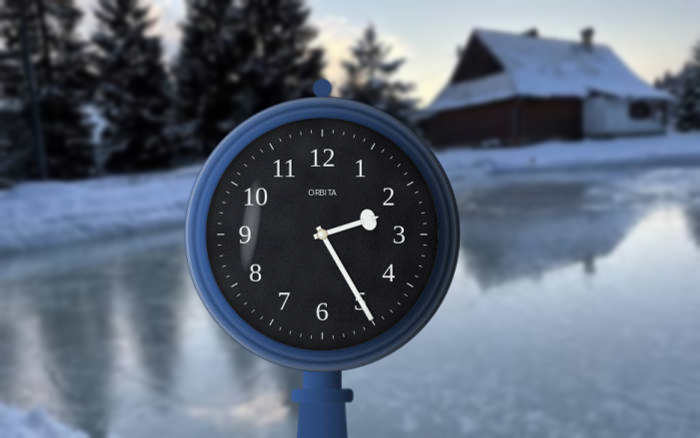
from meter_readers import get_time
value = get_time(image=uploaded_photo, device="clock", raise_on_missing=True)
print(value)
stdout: 2:25
